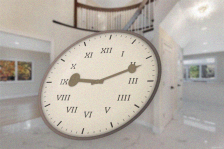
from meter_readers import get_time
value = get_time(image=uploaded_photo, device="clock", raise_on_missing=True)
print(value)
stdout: 9:11
